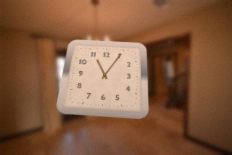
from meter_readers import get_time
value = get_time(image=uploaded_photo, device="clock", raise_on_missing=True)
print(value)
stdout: 11:05
